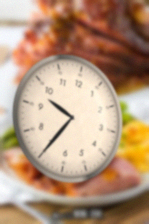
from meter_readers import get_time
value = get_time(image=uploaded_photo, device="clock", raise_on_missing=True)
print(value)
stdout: 9:35
